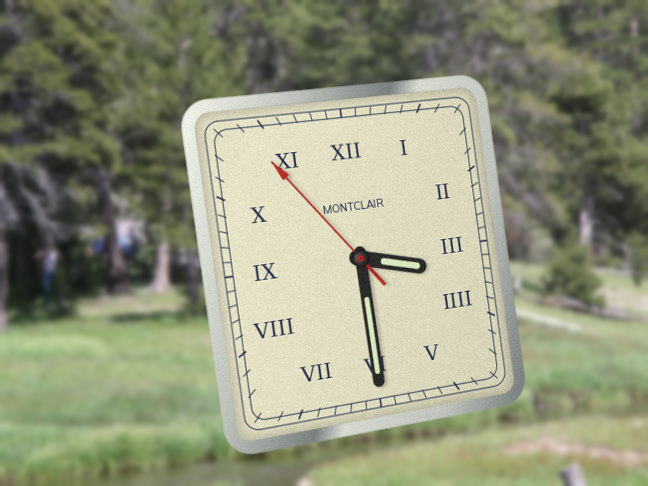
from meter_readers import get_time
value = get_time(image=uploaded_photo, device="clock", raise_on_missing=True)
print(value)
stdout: 3:29:54
